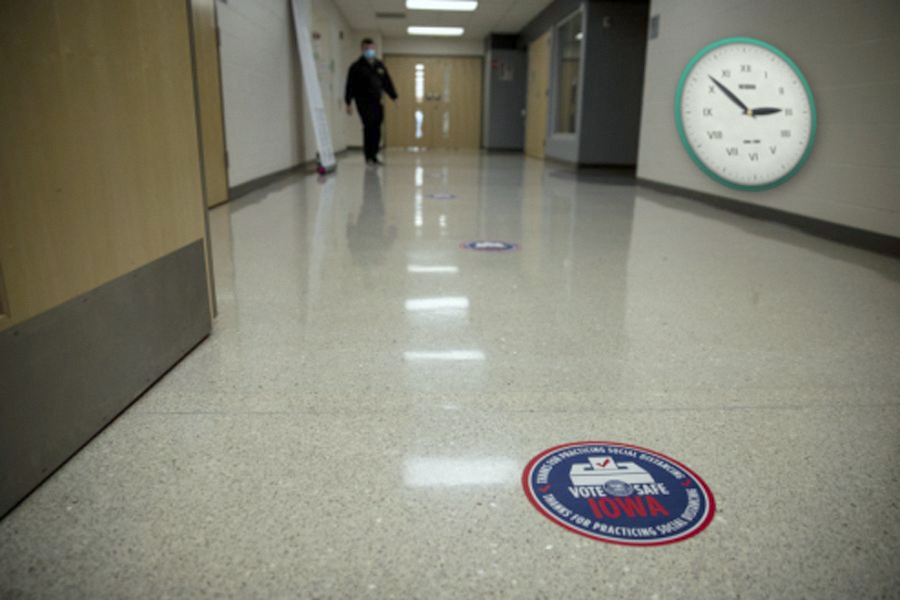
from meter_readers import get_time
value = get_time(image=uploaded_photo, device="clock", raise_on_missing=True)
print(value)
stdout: 2:52
